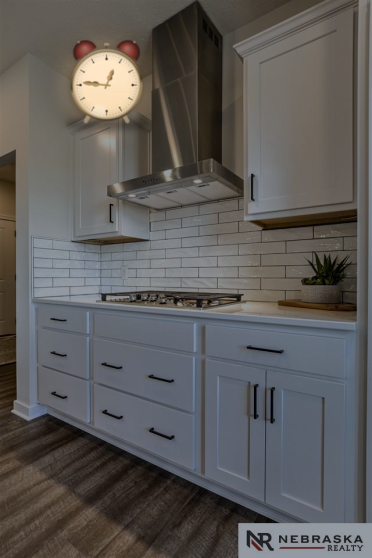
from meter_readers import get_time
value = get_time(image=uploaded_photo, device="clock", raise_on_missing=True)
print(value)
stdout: 12:46
